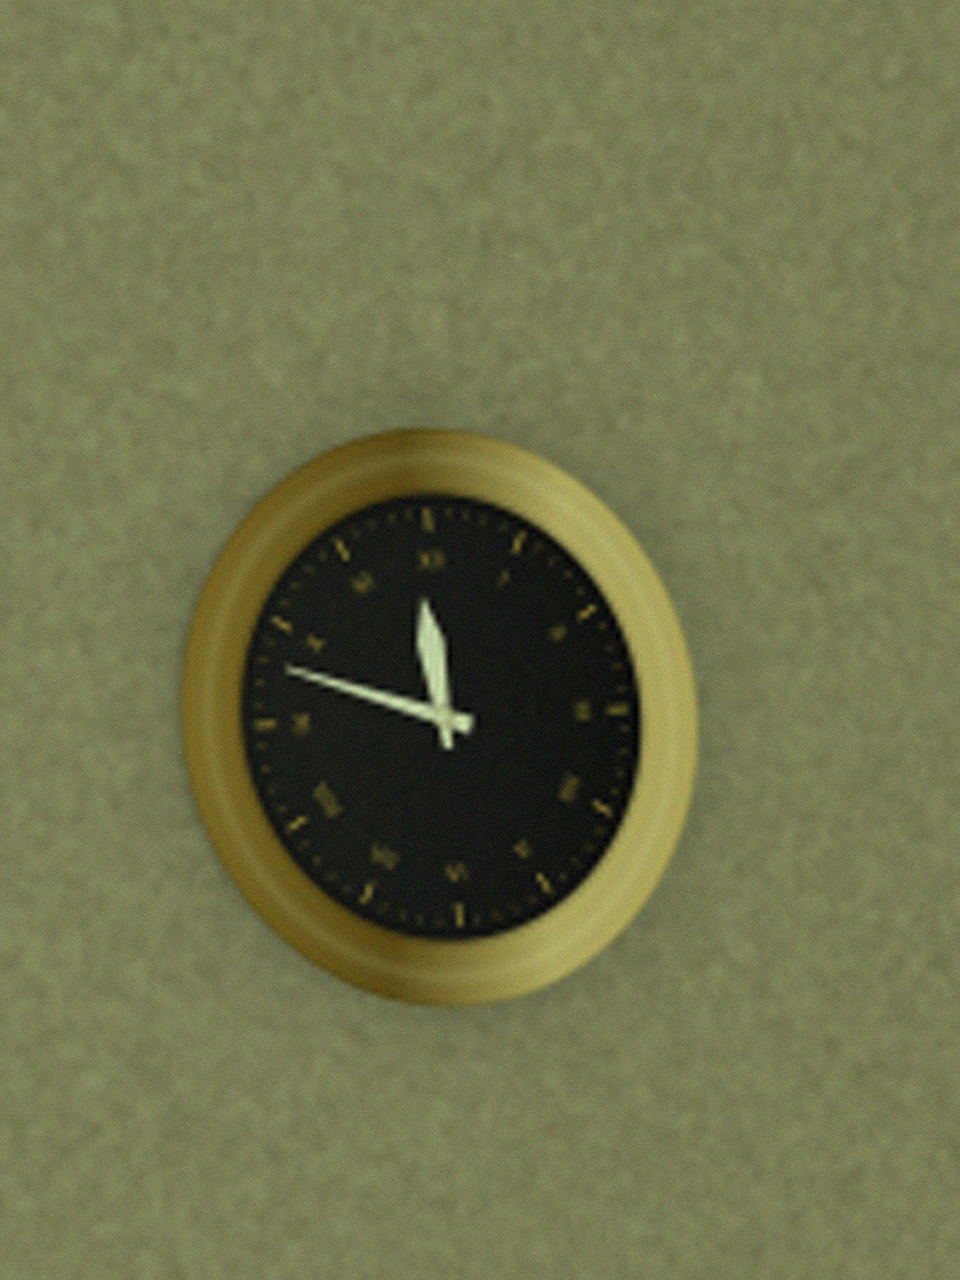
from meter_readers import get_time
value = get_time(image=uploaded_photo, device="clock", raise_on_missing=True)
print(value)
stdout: 11:48
